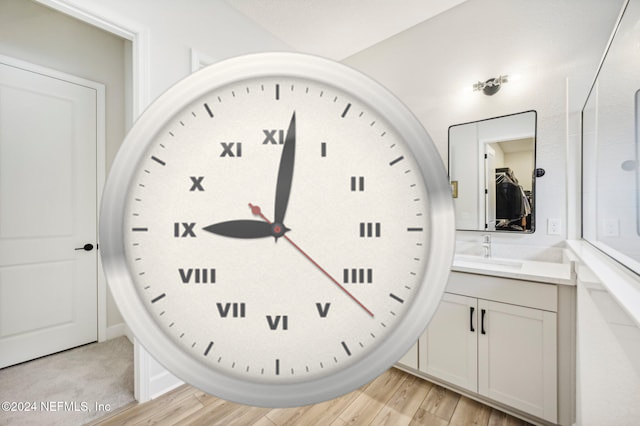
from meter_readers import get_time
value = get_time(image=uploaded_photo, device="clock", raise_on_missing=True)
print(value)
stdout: 9:01:22
